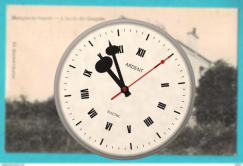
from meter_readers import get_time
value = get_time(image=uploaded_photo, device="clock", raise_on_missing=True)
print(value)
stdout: 9:53:05
